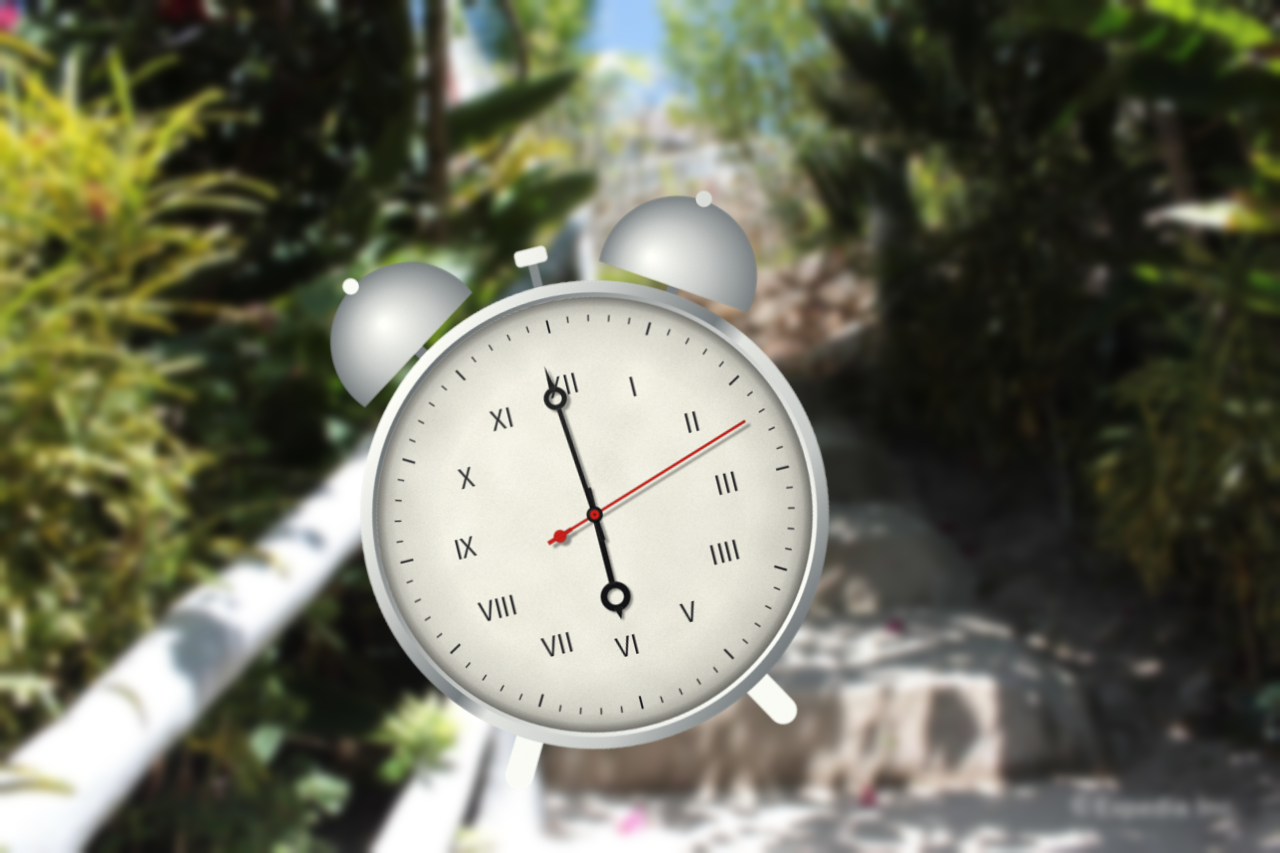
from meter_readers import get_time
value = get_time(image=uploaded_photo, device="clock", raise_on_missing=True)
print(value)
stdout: 5:59:12
